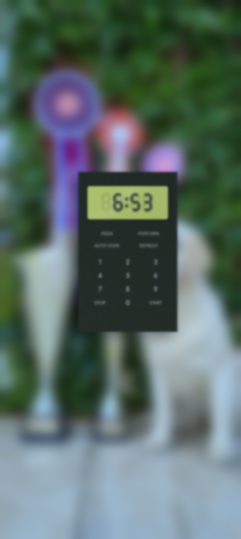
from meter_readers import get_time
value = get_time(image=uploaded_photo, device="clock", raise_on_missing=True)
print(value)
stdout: 6:53
